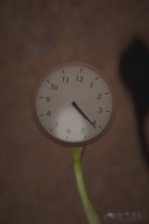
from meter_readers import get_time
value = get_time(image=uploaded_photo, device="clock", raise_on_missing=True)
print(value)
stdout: 4:21
